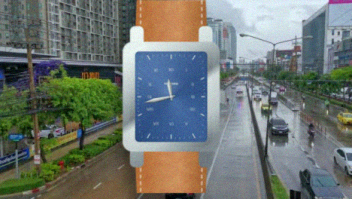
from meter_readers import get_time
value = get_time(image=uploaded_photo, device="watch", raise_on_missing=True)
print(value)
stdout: 11:43
